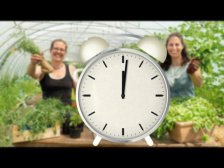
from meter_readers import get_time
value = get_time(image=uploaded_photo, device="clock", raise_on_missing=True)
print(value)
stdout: 12:01
